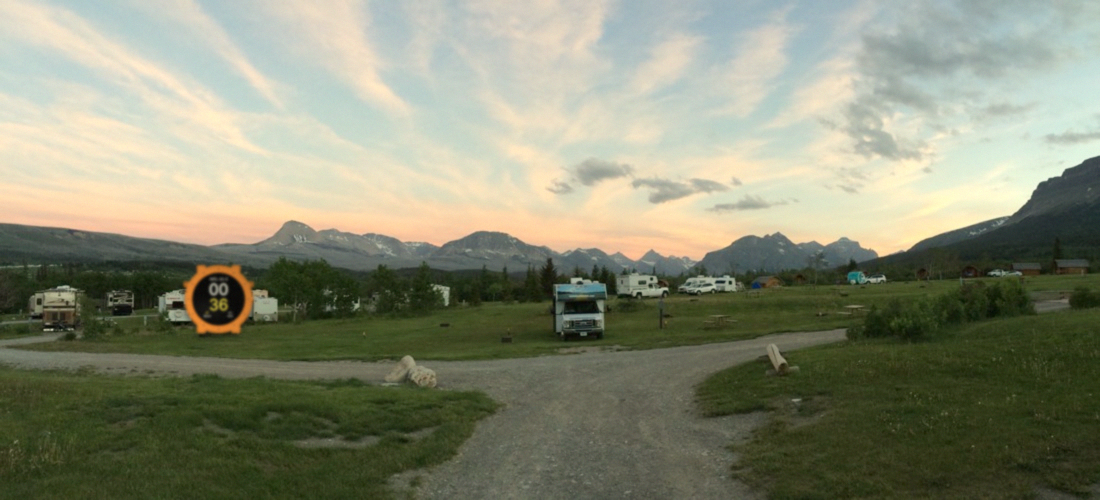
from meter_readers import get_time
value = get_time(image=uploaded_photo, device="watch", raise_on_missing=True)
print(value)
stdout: 0:36
